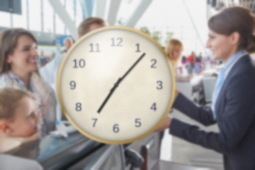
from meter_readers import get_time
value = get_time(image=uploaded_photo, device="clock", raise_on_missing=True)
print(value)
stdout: 7:07
